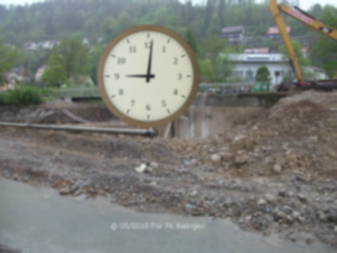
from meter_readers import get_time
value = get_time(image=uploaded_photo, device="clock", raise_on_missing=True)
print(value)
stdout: 9:01
